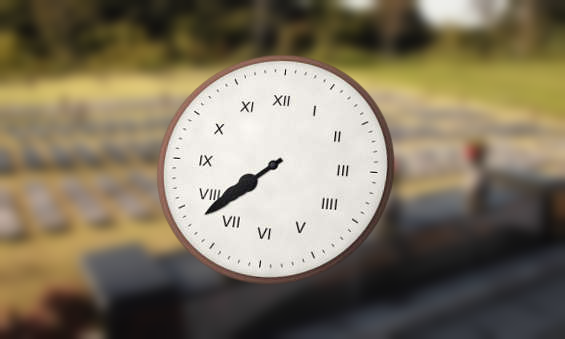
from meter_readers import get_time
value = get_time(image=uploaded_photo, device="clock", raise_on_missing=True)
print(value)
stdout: 7:38
